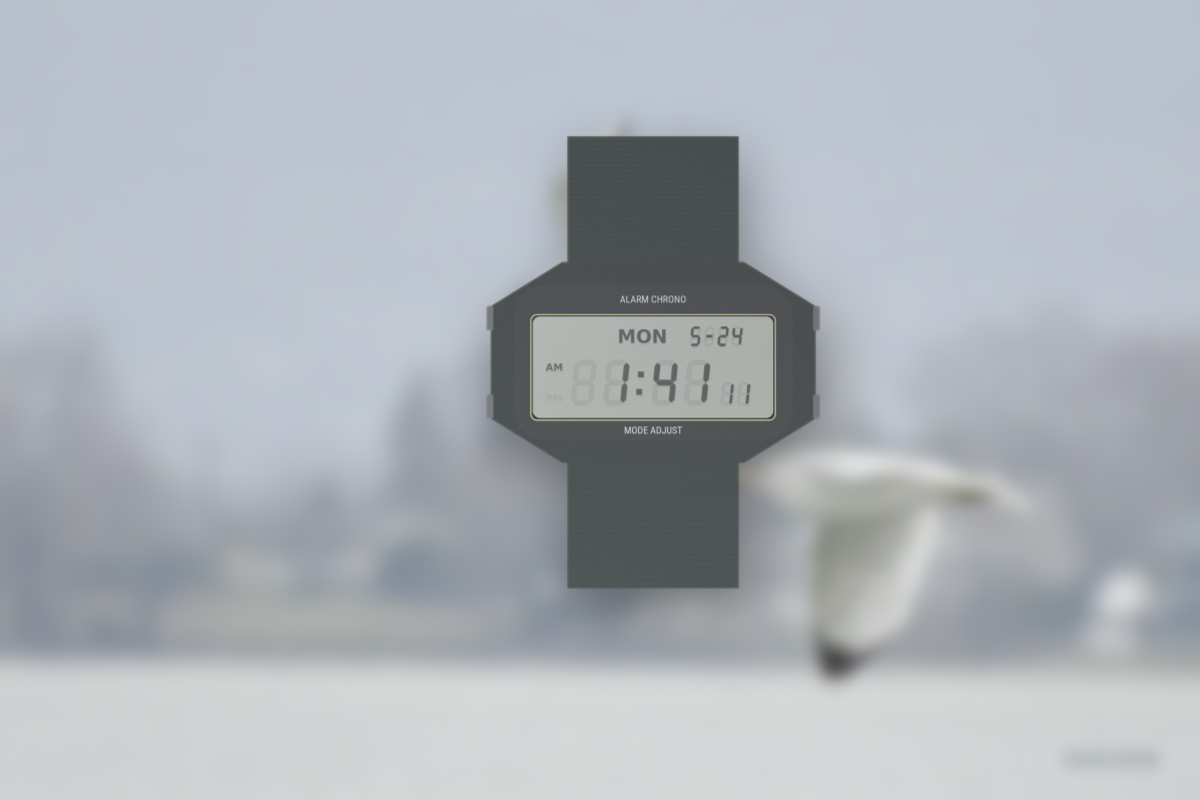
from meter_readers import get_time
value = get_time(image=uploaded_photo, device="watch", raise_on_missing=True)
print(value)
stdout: 1:41:11
